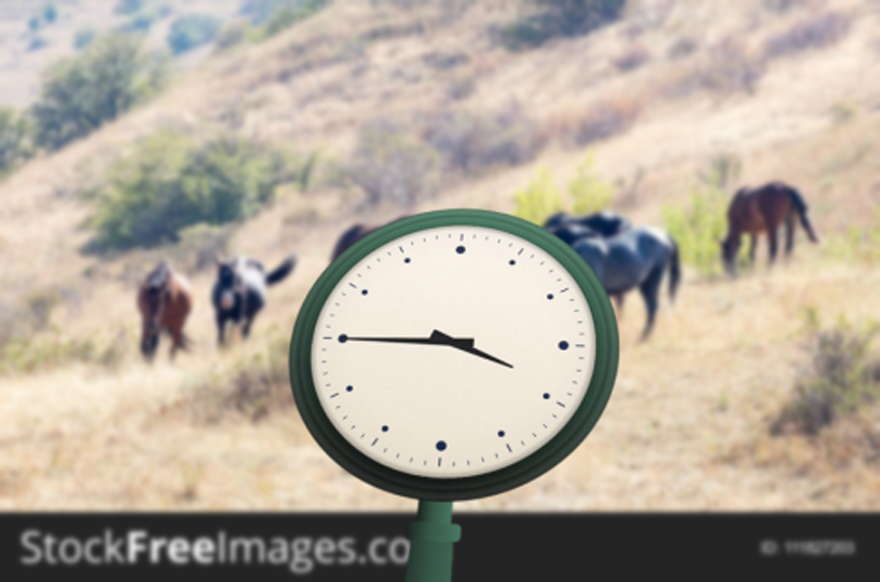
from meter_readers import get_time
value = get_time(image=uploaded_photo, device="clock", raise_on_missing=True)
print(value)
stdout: 3:45
